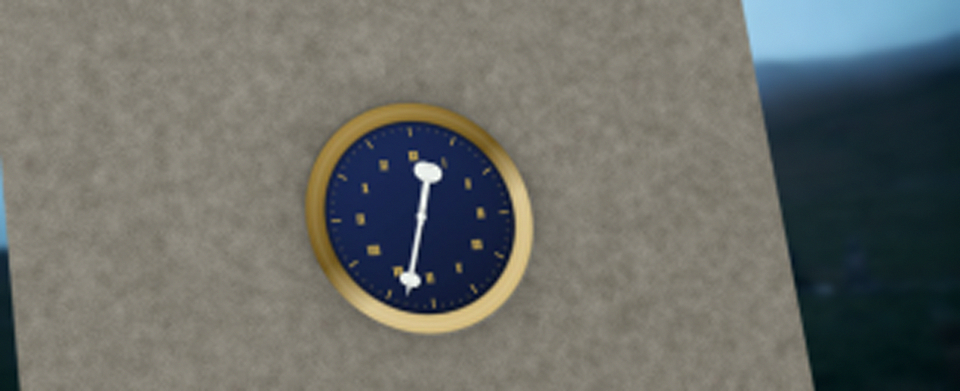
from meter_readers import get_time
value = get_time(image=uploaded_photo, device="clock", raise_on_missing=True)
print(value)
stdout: 12:33
